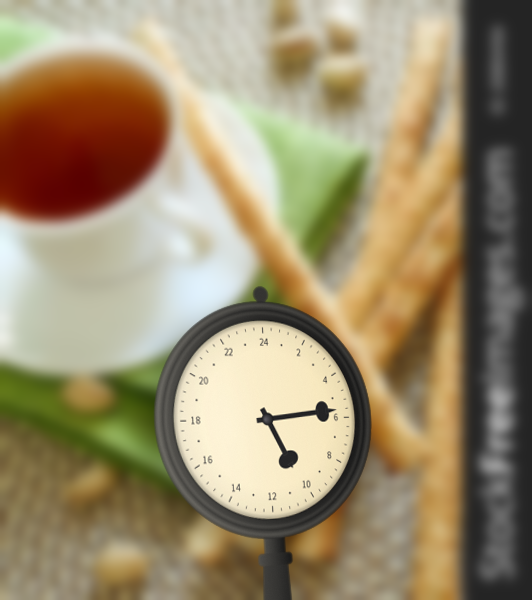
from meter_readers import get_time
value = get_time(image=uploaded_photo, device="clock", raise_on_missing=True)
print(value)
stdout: 10:14
